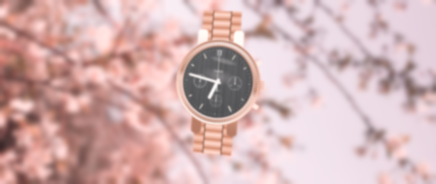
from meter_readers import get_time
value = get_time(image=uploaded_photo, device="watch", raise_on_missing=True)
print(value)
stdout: 6:47
